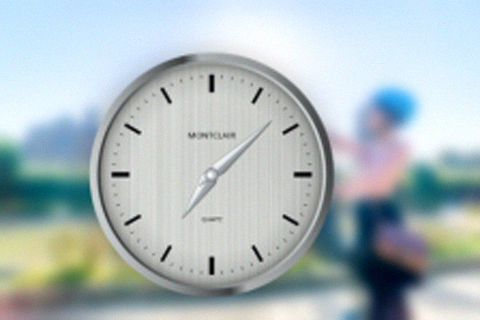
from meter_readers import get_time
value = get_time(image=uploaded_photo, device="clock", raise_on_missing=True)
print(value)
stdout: 7:08
